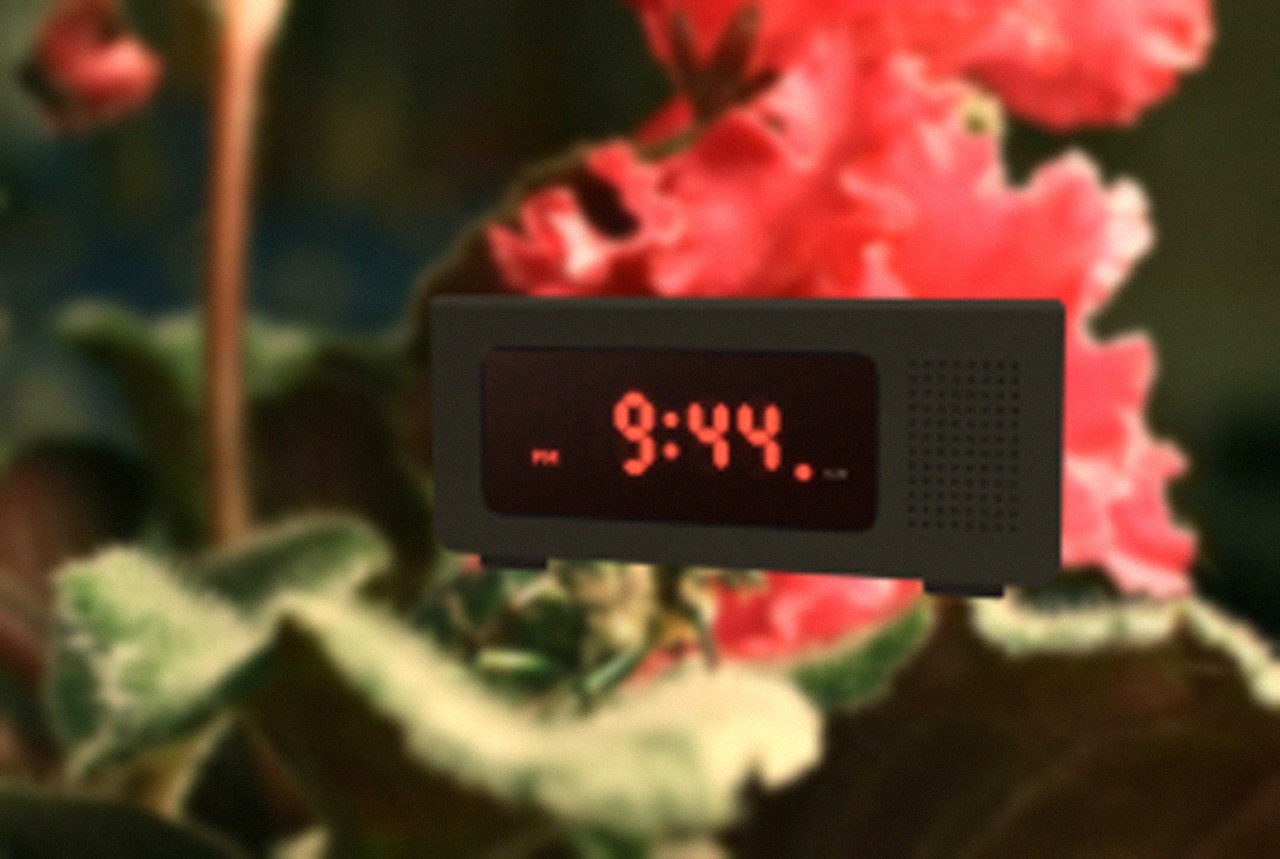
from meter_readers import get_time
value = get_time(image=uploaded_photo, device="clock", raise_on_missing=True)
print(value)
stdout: 9:44
